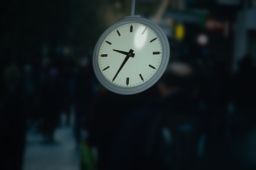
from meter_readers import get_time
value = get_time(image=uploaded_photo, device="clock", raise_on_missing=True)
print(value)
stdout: 9:35
